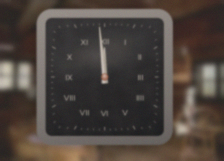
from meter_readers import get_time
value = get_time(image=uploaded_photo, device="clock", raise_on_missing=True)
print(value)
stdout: 11:59
